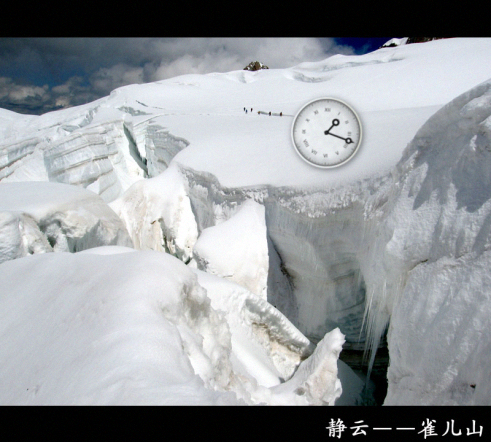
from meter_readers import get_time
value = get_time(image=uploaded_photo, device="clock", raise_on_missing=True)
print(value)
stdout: 1:18
